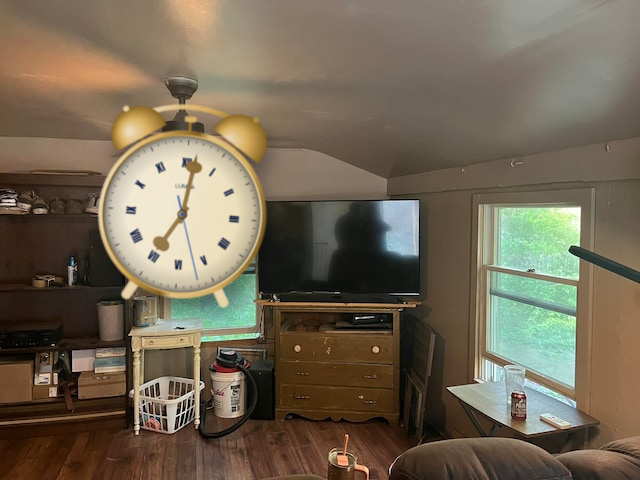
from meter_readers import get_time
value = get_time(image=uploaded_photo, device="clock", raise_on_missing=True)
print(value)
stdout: 7:01:27
